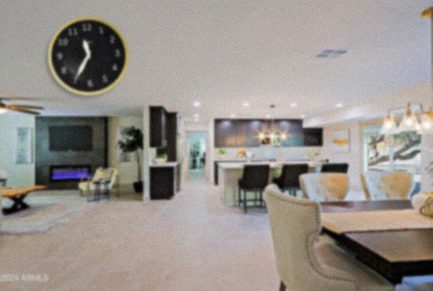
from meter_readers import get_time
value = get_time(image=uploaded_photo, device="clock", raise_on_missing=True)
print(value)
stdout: 11:35
